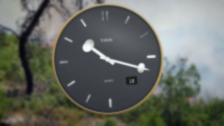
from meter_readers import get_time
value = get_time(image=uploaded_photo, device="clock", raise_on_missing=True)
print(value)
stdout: 10:18
